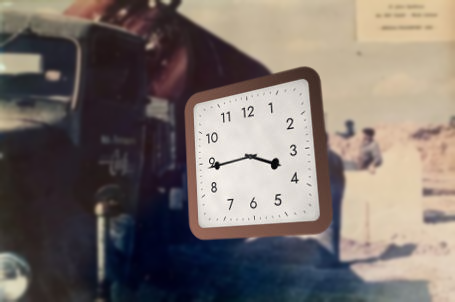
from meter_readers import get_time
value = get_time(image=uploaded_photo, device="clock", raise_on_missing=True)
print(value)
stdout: 3:44
